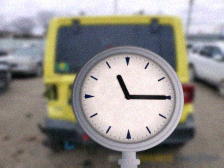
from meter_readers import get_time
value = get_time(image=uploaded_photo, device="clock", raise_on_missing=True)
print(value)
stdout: 11:15
